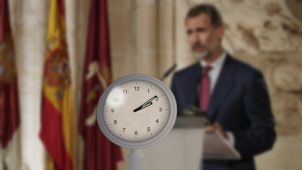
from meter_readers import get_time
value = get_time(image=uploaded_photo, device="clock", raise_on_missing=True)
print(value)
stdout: 2:09
